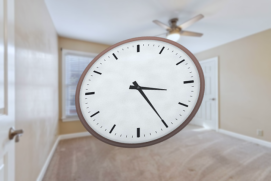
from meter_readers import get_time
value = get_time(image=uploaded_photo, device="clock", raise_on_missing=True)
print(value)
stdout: 3:25
